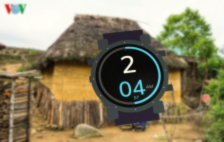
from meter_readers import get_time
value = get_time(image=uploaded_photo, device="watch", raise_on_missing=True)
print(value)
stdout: 2:04
